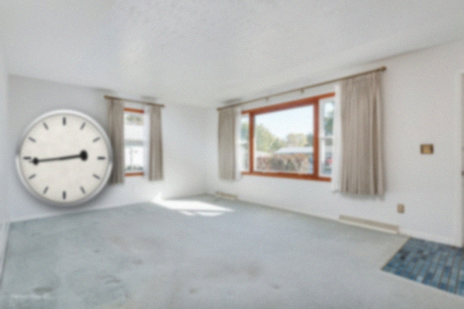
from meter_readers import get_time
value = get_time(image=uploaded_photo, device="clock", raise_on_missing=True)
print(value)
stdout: 2:44
